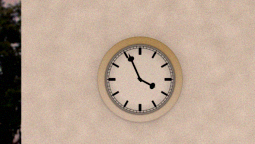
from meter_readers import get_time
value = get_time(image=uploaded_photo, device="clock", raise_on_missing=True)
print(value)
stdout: 3:56
